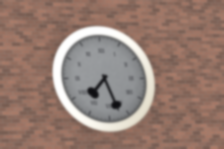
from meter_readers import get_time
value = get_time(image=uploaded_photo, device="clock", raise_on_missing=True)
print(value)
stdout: 7:27
